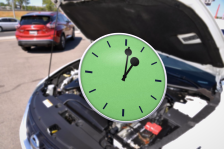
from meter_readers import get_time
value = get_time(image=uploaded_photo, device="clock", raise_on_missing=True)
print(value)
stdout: 1:01
